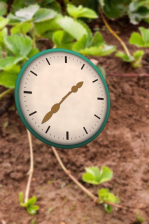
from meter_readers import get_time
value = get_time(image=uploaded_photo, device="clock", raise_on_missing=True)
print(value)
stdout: 1:37
